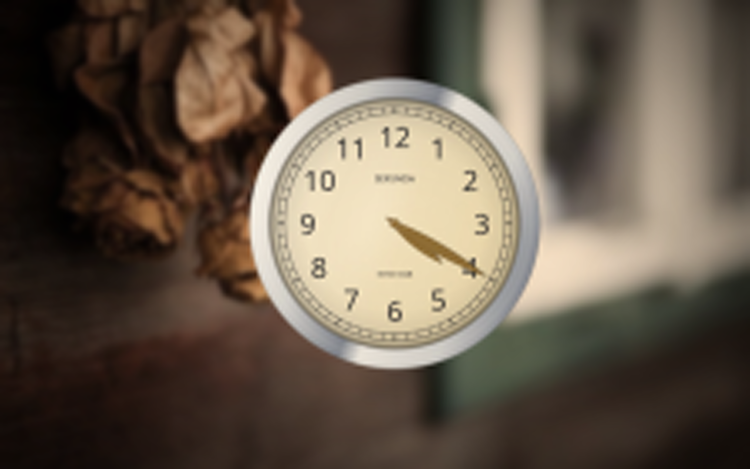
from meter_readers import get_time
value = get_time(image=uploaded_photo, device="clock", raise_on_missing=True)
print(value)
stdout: 4:20
